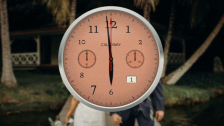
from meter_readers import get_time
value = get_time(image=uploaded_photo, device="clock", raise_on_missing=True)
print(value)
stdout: 5:59
